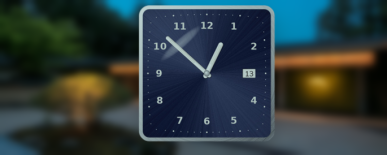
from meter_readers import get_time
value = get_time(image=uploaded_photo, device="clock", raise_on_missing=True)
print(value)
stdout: 12:52
